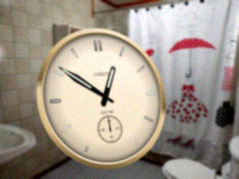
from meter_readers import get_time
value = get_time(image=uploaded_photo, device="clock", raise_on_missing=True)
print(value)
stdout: 12:51
